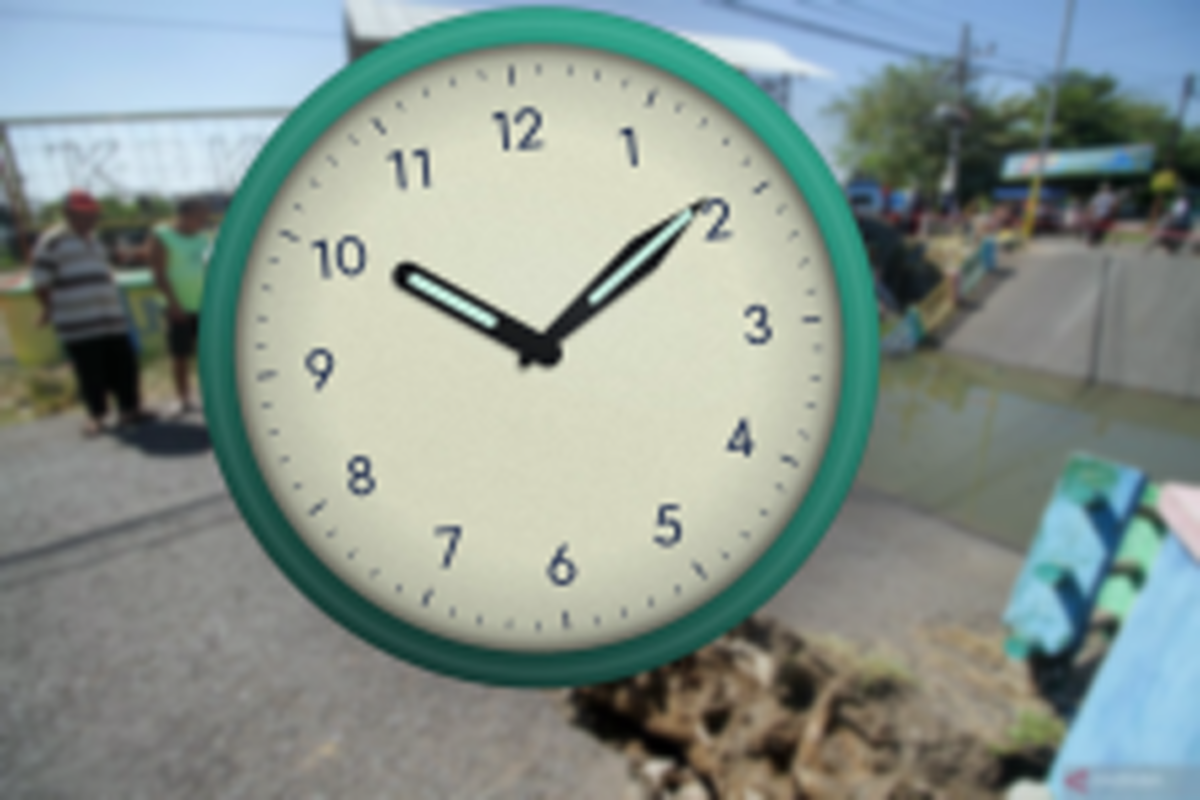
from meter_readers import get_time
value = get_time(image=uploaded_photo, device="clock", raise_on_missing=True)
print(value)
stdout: 10:09
